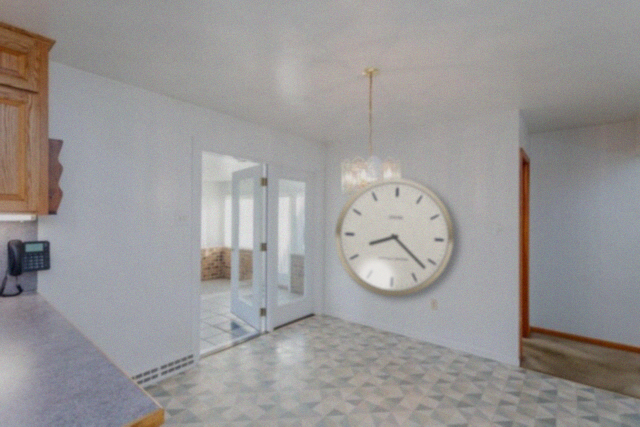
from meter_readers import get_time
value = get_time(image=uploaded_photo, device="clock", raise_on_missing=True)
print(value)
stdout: 8:22
